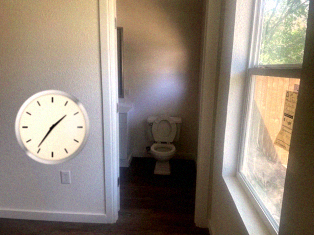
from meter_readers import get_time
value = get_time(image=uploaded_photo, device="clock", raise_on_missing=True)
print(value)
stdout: 1:36
